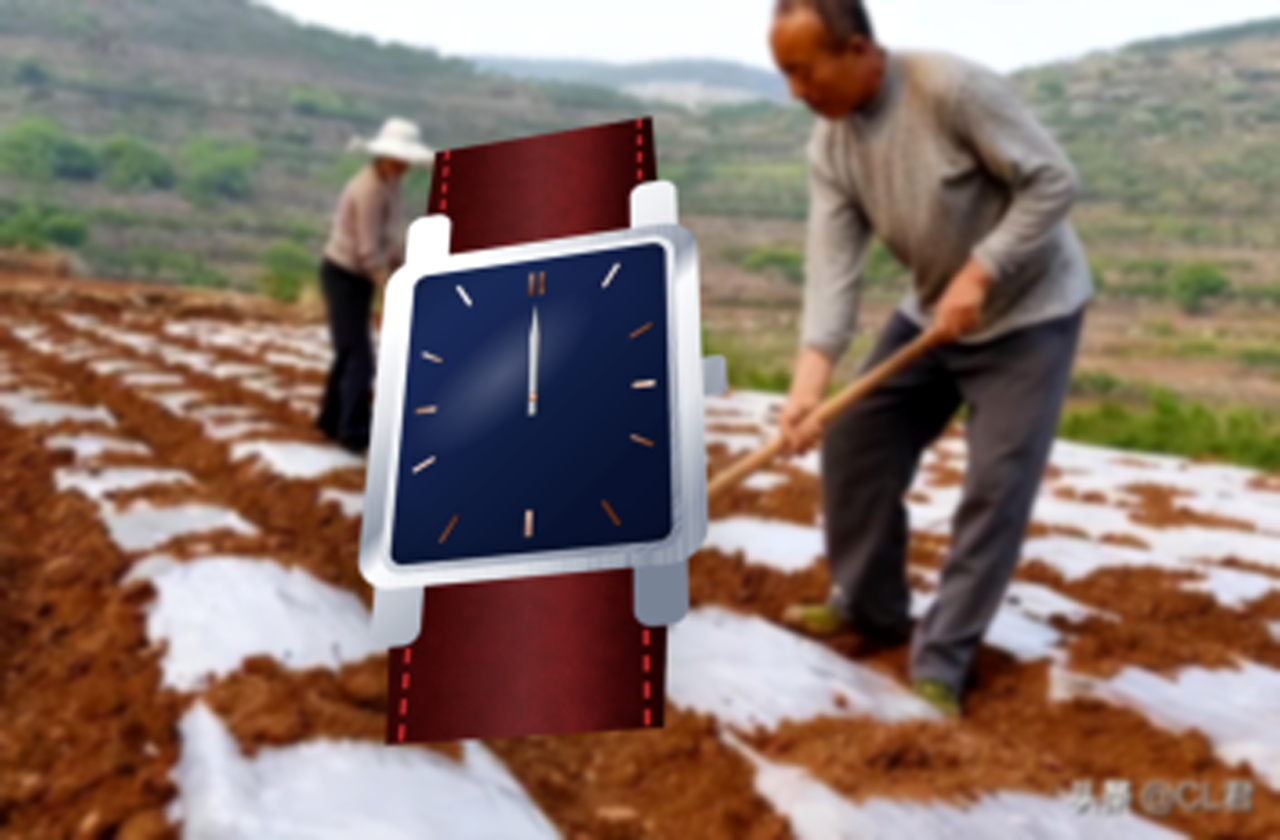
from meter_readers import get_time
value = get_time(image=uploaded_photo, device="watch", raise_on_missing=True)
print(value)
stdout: 12:00
